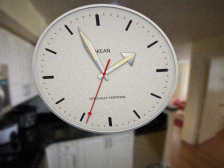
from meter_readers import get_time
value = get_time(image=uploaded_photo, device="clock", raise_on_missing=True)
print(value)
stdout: 1:56:34
